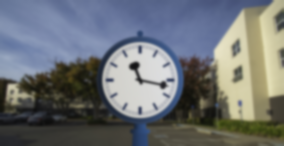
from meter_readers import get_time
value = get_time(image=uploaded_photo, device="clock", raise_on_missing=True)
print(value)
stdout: 11:17
